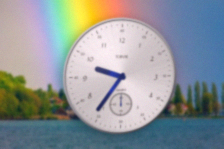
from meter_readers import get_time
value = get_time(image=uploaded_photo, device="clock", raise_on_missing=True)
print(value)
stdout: 9:36
